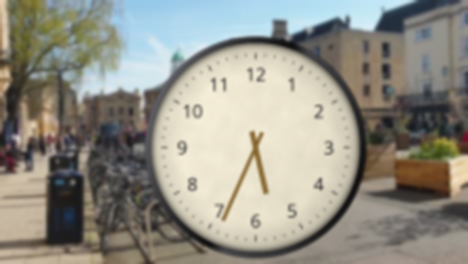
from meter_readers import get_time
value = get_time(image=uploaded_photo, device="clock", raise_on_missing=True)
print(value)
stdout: 5:34
